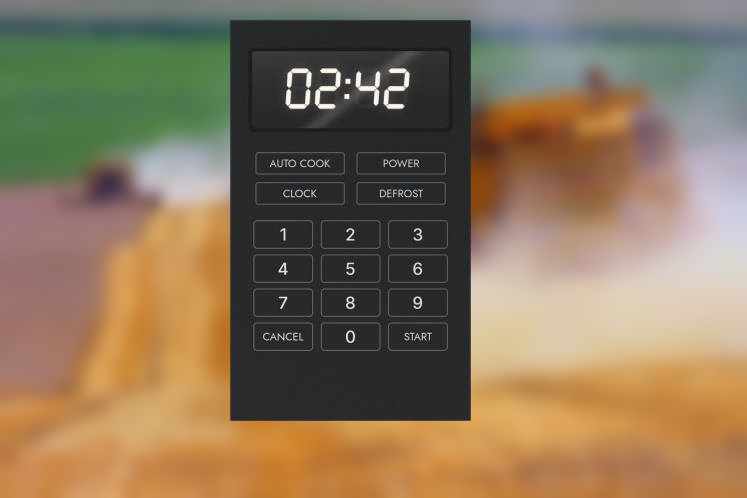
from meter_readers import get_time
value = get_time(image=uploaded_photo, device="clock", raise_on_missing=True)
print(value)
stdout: 2:42
